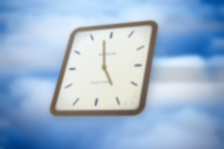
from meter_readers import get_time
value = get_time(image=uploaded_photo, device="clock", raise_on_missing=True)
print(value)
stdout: 4:58
